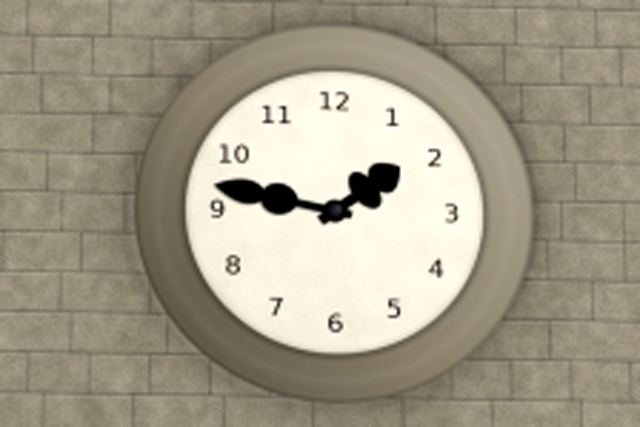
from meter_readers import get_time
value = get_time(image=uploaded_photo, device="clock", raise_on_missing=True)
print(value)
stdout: 1:47
